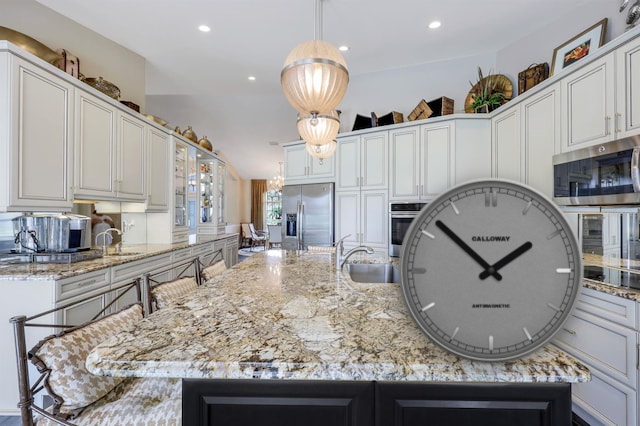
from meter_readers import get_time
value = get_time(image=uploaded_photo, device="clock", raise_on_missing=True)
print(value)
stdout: 1:52
